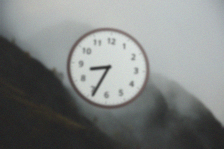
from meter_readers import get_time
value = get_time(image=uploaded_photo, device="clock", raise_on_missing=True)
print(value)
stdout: 8:34
